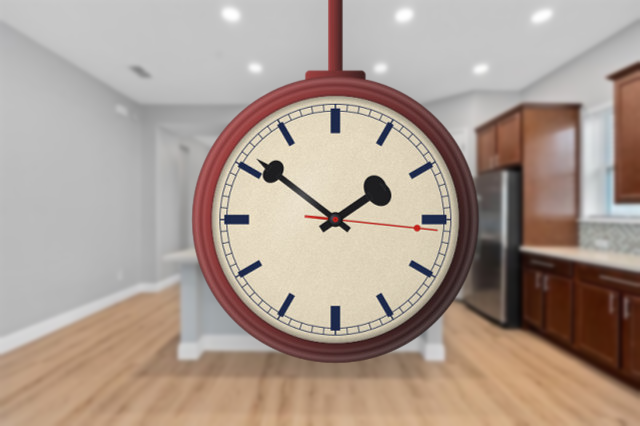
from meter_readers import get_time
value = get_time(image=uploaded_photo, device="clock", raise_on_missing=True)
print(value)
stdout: 1:51:16
